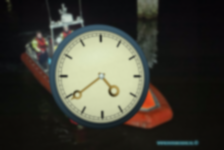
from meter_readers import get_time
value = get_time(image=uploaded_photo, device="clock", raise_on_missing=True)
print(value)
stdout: 4:39
